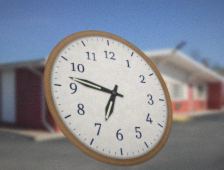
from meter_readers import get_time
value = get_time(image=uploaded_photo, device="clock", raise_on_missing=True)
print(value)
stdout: 6:47
